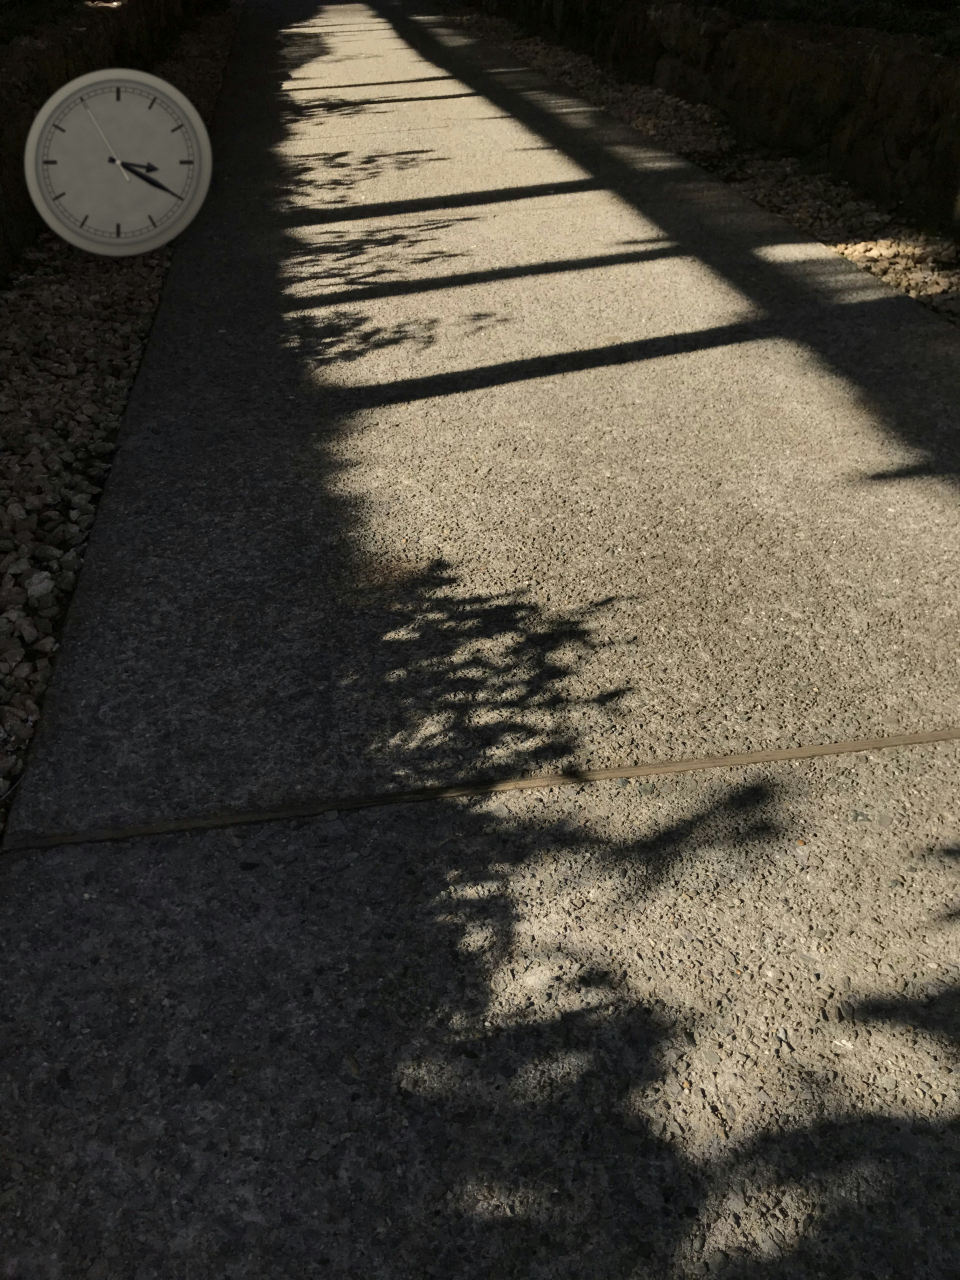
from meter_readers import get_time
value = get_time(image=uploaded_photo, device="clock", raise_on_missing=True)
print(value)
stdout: 3:19:55
